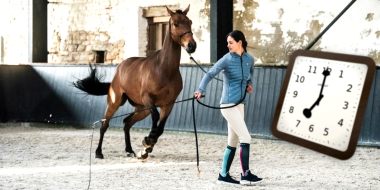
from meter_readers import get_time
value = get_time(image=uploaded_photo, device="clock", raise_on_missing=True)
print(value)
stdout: 7:00
